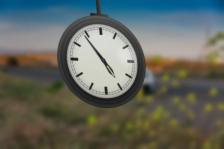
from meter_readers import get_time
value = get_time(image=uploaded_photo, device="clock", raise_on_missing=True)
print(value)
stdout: 4:54
